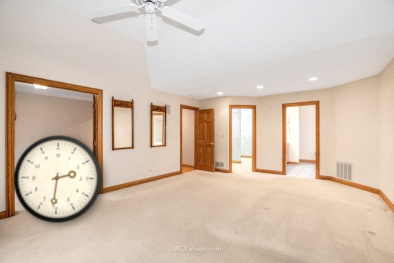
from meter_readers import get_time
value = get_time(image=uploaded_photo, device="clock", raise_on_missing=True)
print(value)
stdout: 2:31
